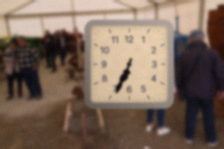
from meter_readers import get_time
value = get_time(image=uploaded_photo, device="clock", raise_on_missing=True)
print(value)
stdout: 6:34
